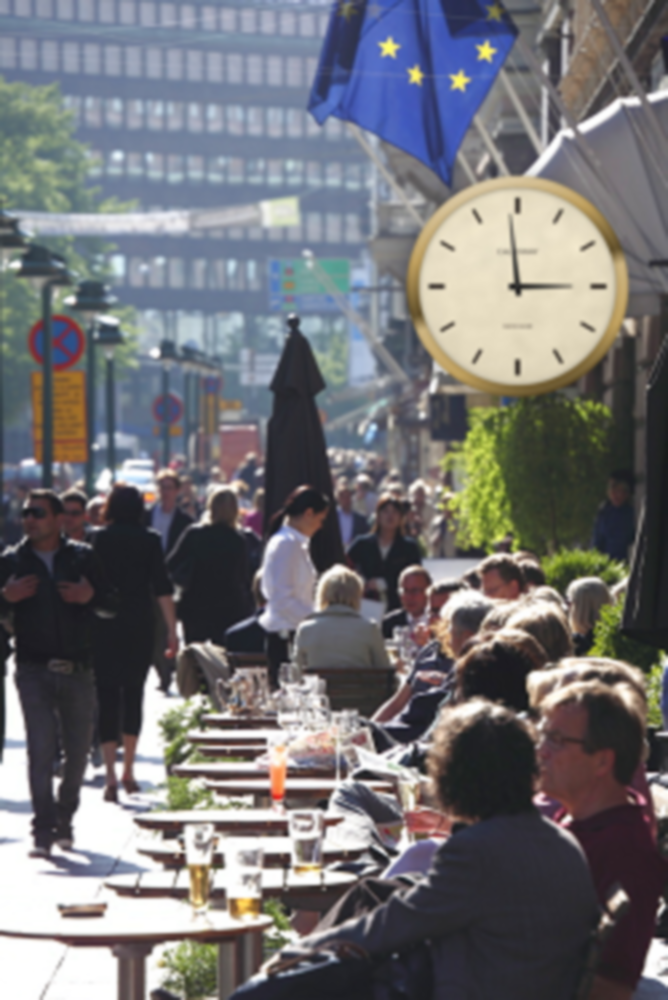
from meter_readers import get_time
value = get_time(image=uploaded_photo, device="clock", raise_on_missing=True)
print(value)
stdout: 2:59
